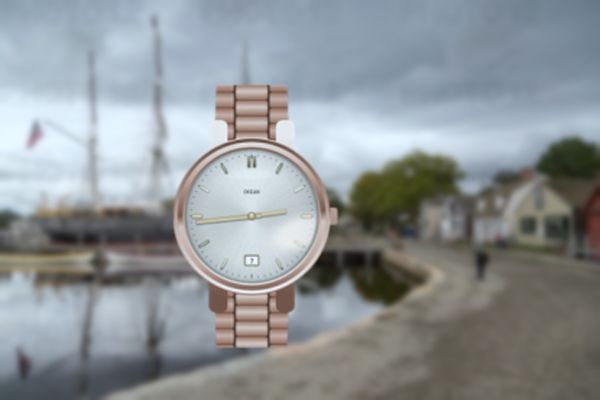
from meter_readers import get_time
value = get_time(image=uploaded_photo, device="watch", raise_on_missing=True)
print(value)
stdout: 2:44
